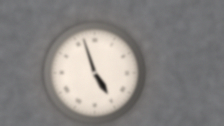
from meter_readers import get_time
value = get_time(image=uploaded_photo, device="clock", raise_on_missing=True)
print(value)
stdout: 4:57
